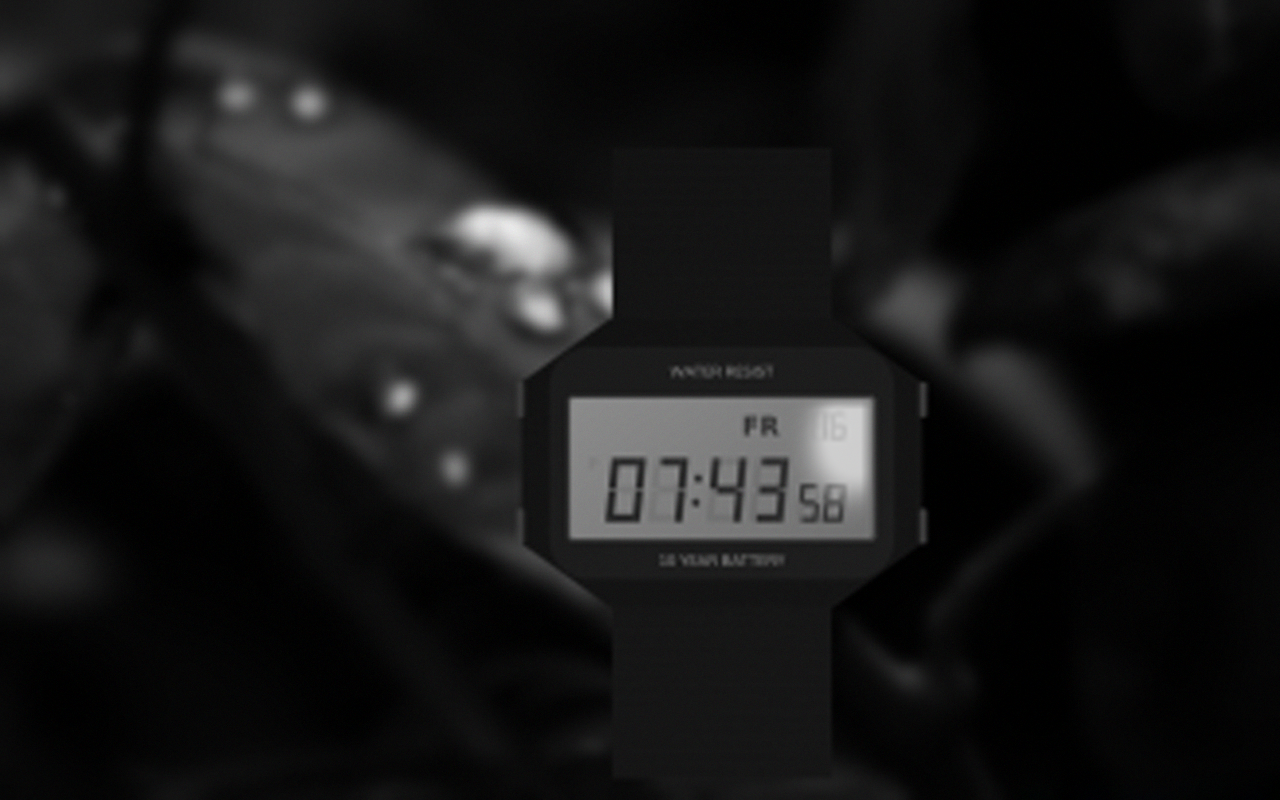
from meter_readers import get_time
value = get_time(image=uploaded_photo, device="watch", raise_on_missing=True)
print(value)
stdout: 7:43:58
